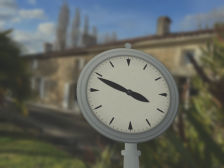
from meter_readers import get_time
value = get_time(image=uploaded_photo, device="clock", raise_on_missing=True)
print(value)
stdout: 3:49
